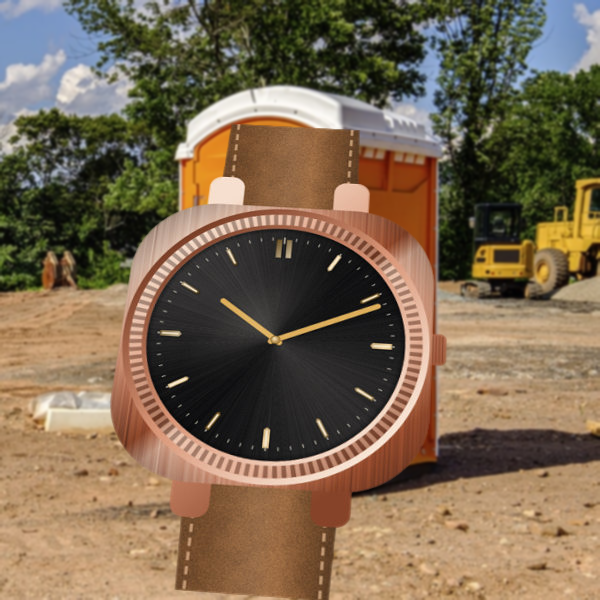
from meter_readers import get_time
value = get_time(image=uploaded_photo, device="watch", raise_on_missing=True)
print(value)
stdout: 10:11
